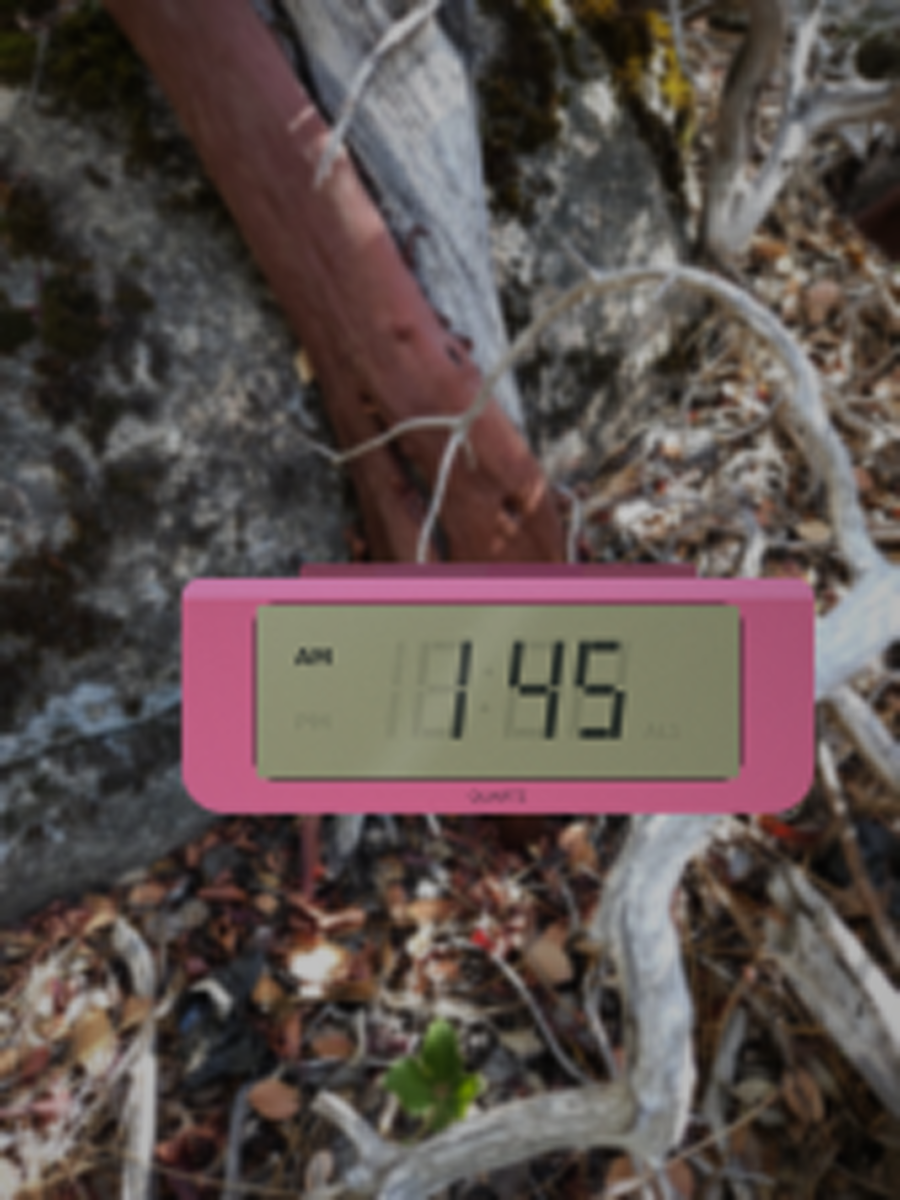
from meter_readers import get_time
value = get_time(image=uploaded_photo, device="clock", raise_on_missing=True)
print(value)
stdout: 1:45
